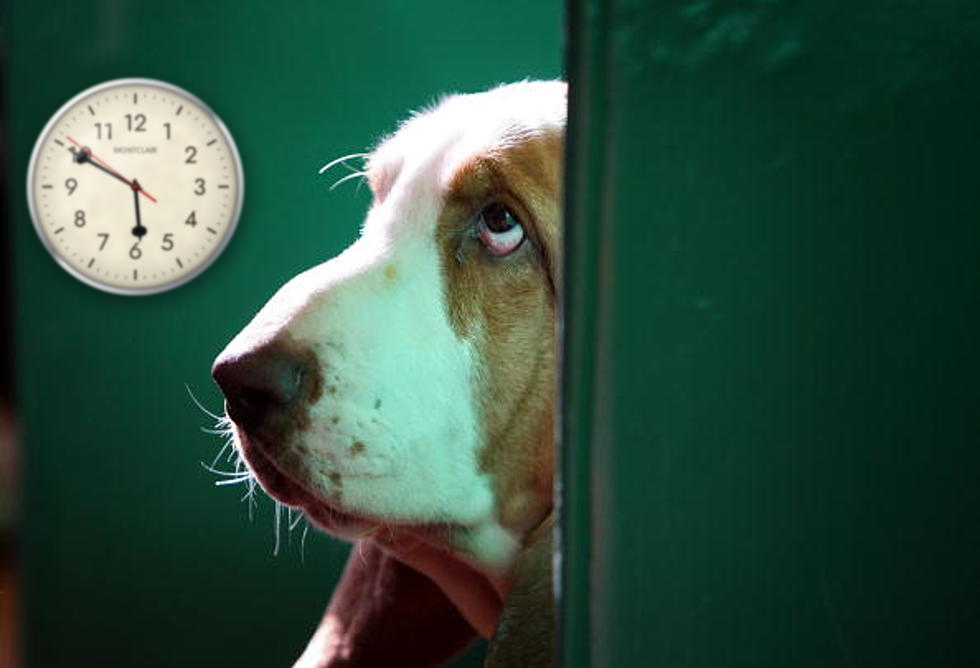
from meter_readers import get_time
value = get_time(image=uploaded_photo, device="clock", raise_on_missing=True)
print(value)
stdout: 5:49:51
